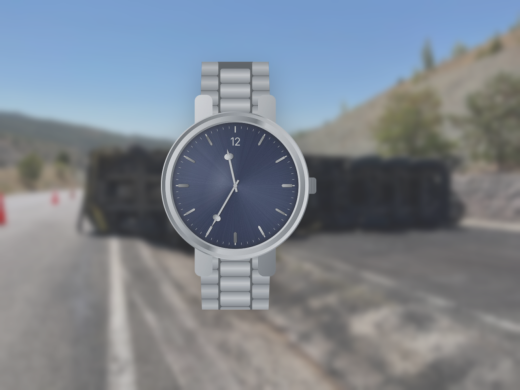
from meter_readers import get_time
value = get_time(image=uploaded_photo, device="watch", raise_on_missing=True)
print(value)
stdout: 11:35
